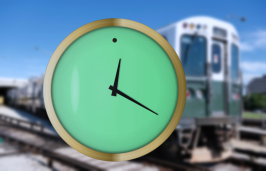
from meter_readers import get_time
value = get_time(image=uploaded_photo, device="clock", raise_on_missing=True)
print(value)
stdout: 12:20
